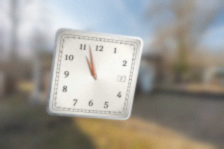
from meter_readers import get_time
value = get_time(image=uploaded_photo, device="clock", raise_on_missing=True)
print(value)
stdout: 10:57
